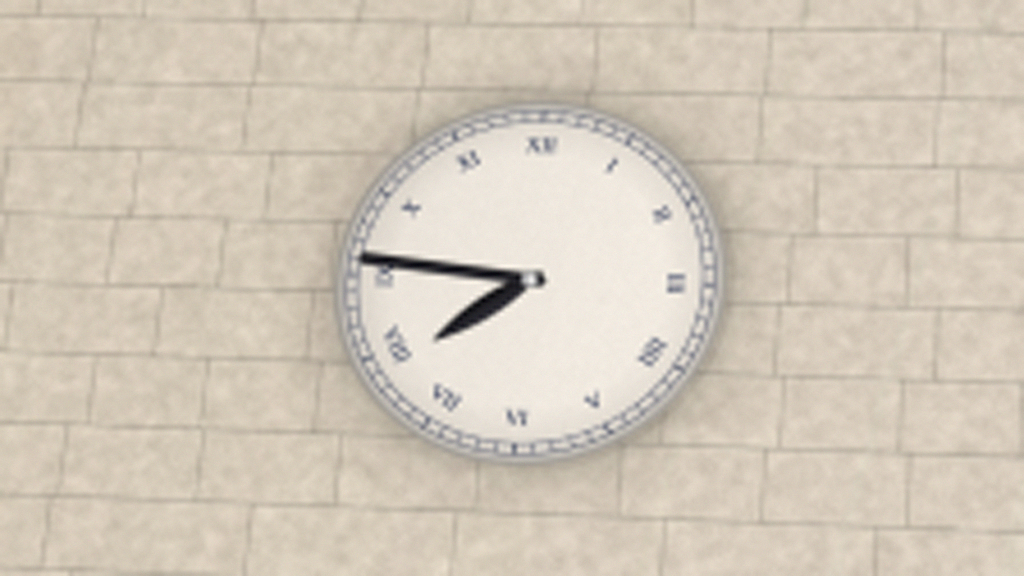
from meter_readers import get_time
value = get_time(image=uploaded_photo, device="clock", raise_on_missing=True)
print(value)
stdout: 7:46
